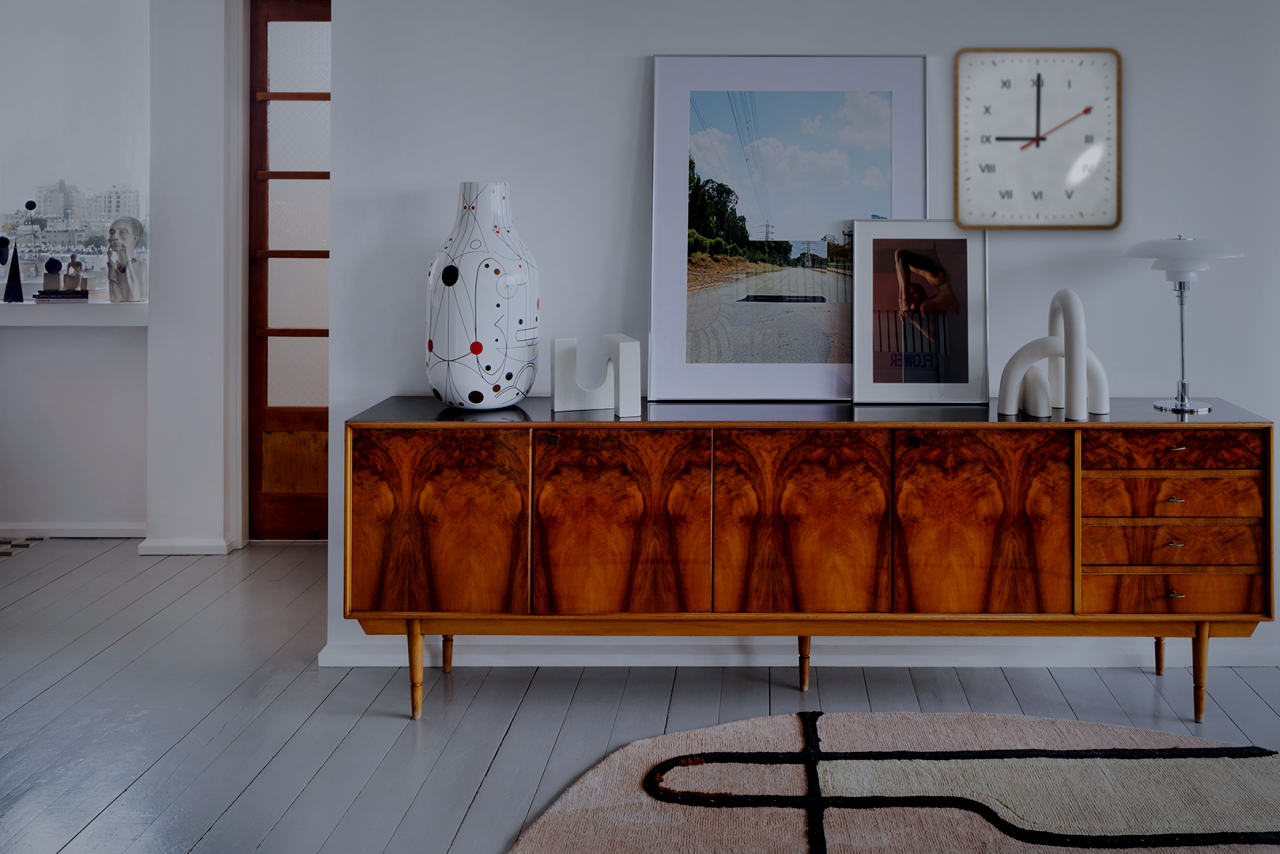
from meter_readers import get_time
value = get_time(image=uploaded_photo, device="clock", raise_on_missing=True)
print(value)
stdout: 9:00:10
